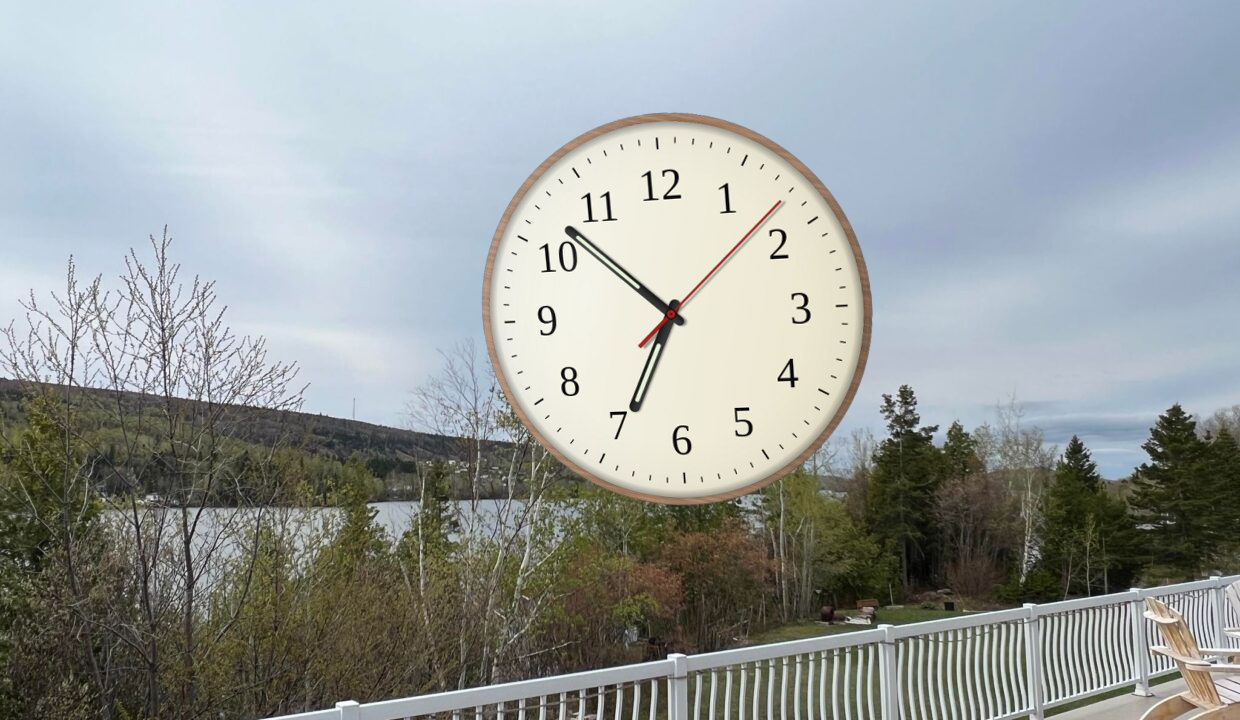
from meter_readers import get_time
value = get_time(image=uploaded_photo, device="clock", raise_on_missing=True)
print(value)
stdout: 6:52:08
